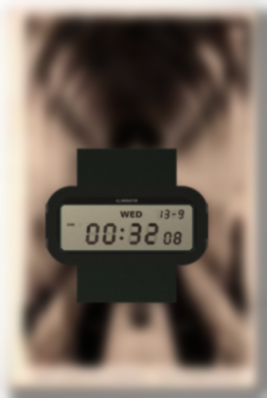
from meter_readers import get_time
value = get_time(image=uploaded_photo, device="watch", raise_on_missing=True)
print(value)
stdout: 0:32:08
